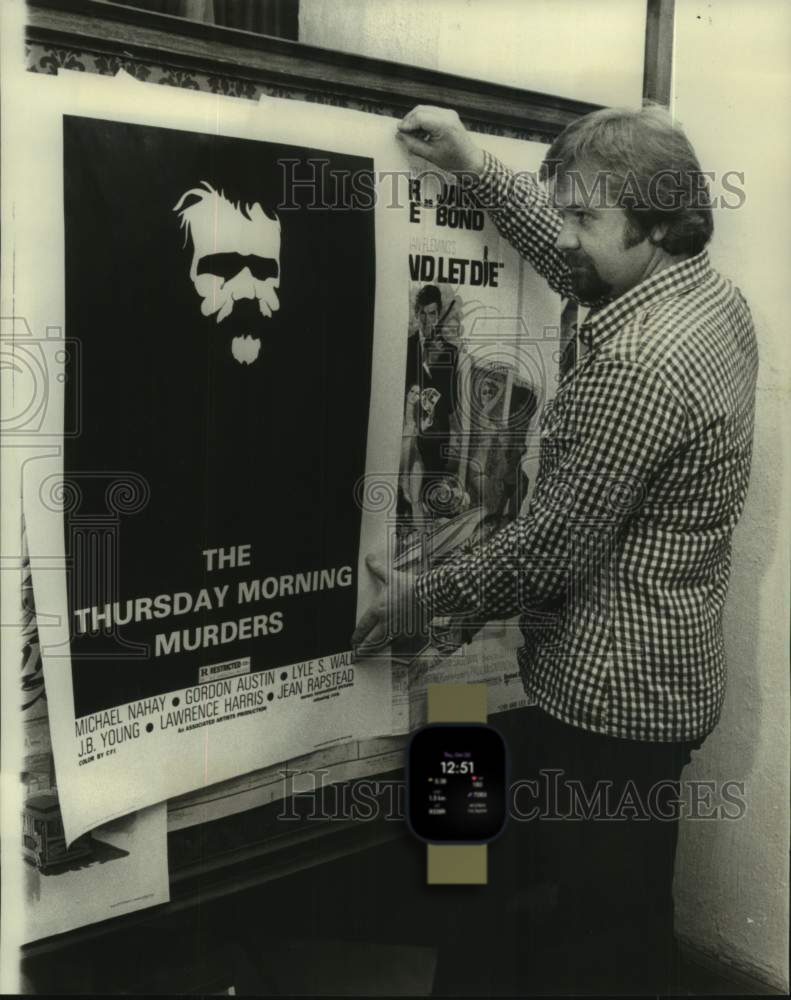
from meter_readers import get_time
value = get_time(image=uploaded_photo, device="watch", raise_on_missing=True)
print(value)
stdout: 12:51
